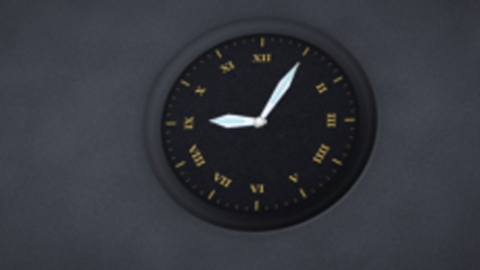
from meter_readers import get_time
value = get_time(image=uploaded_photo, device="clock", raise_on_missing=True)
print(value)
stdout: 9:05
